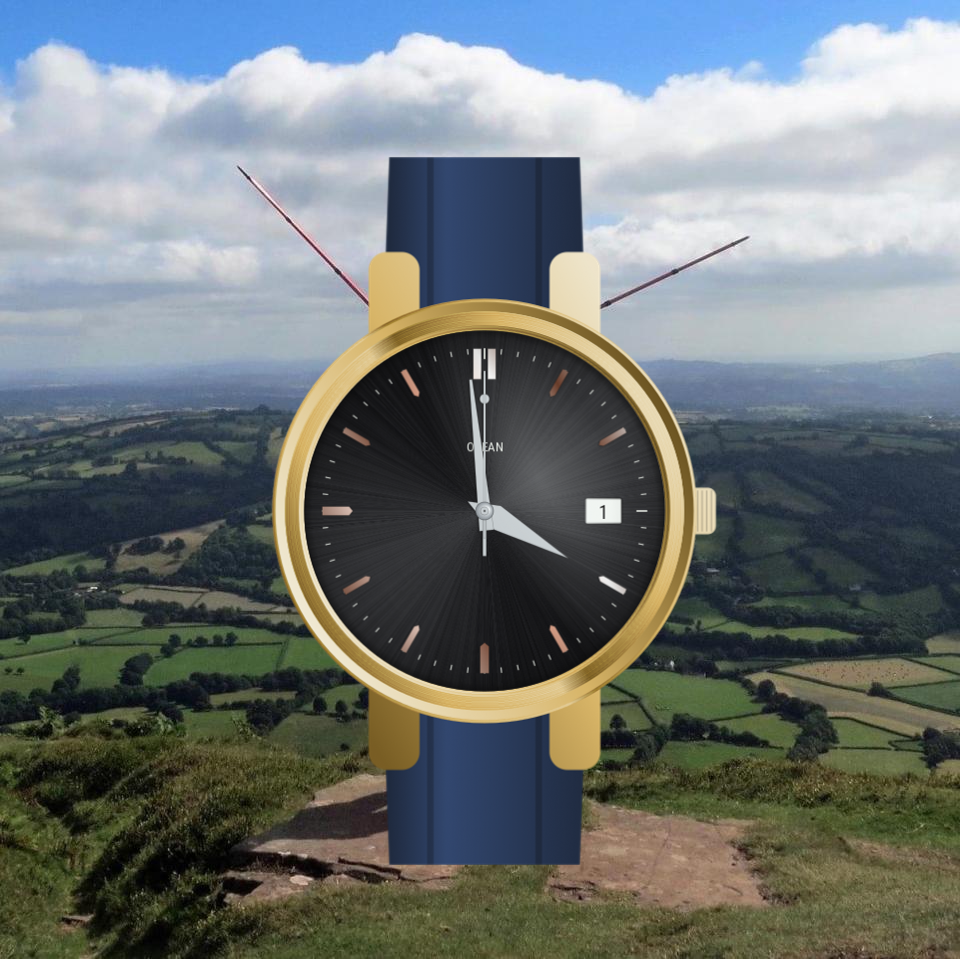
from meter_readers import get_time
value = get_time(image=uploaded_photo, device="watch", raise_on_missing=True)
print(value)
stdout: 3:59:00
